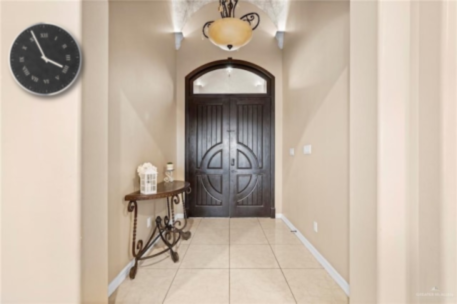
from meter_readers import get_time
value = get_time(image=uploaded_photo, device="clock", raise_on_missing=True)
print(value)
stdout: 3:56
